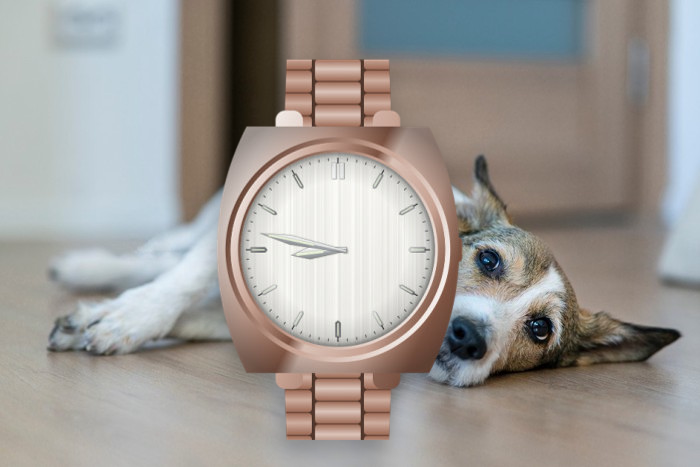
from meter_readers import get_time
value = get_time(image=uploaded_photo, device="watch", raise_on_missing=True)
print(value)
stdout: 8:47
